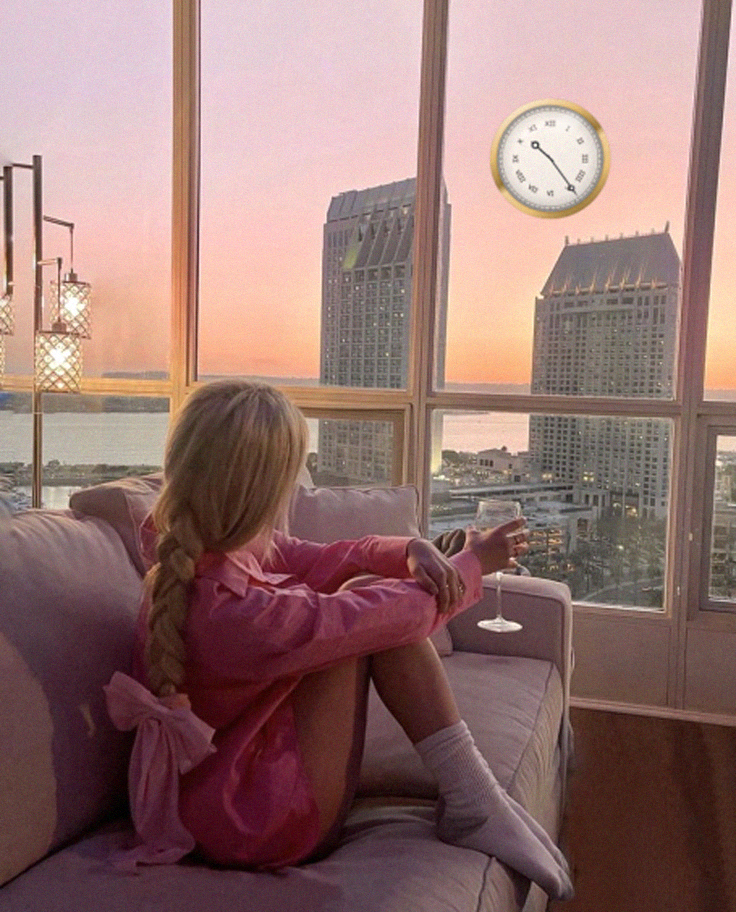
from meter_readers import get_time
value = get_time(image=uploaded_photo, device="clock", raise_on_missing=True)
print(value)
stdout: 10:24
